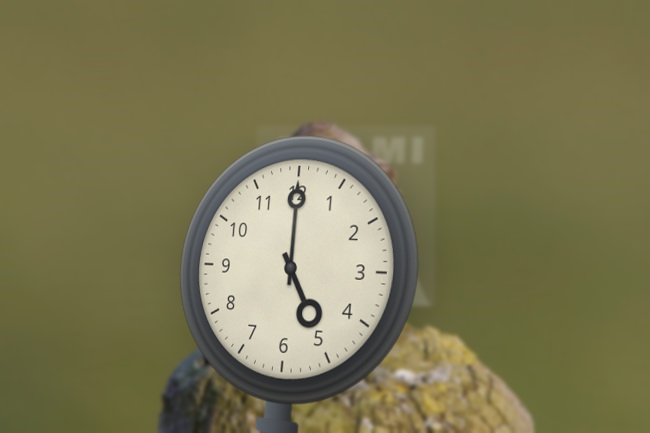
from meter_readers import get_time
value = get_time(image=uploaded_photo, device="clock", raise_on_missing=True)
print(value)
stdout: 5:00
